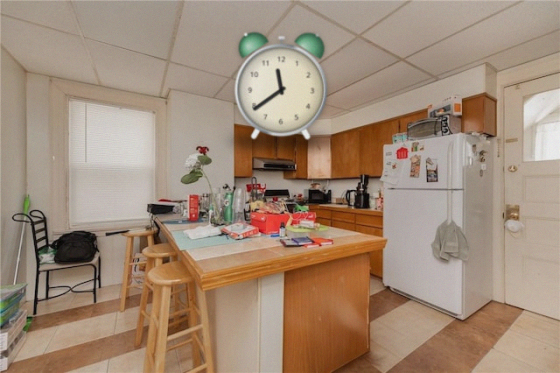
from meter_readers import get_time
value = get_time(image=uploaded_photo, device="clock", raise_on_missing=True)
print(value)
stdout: 11:39
